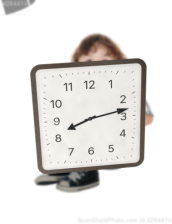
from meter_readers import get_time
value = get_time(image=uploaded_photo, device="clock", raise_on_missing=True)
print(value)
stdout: 8:13
